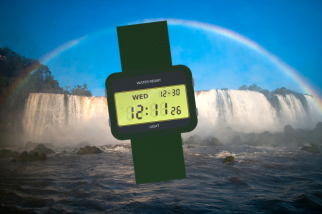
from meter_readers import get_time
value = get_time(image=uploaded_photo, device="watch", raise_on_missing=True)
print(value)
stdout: 12:11:26
